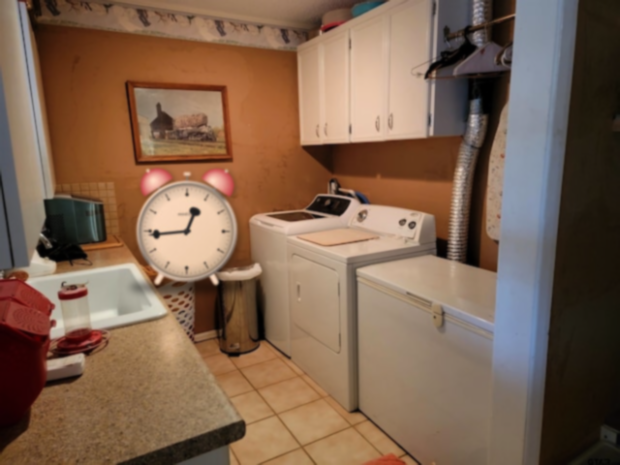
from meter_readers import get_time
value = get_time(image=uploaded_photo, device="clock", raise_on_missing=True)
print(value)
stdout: 12:44
